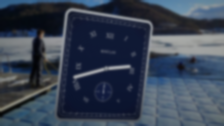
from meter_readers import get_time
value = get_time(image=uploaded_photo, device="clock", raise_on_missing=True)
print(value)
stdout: 2:42
